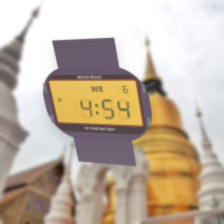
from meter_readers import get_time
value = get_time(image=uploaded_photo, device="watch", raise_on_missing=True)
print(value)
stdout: 4:54
